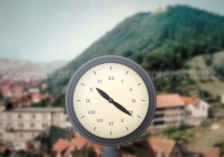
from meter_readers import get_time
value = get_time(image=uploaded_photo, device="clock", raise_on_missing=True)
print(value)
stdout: 10:21
